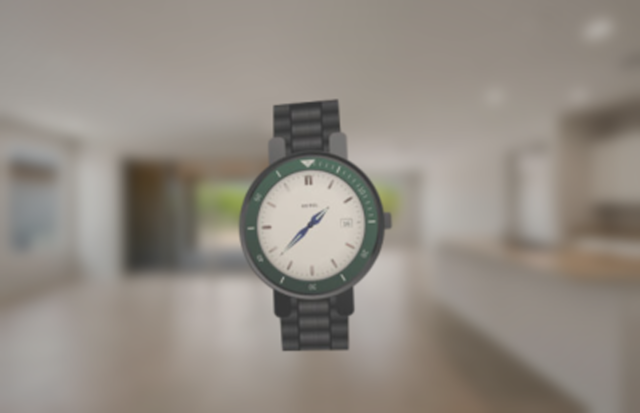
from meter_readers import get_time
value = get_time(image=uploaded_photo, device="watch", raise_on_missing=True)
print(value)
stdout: 1:38
